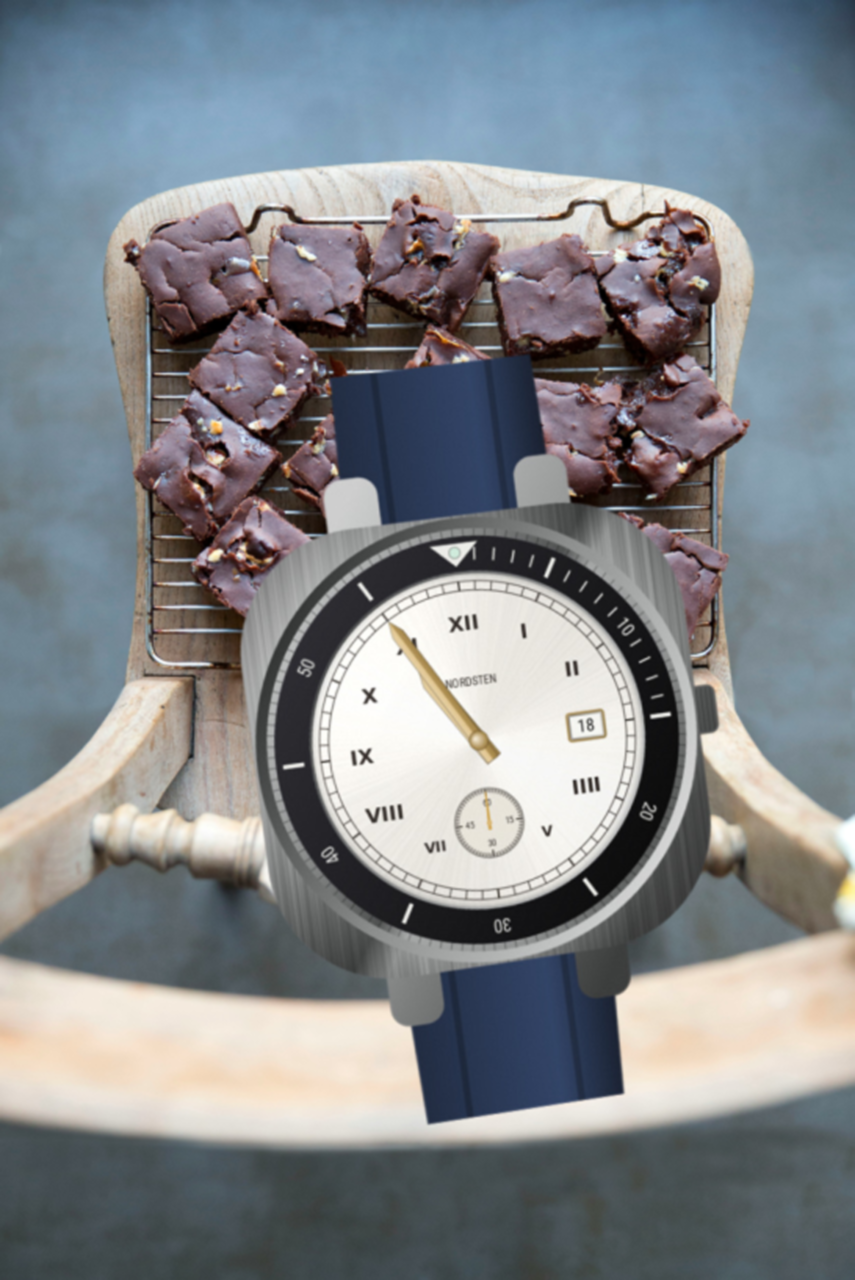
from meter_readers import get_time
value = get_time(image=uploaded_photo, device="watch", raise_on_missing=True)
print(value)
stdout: 10:55
